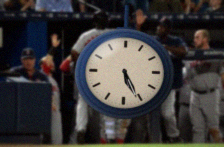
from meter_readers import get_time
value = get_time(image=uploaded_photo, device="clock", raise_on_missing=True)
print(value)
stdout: 5:26
